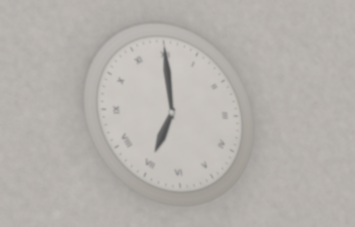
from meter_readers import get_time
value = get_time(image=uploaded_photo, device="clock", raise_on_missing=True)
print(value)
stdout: 7:00
